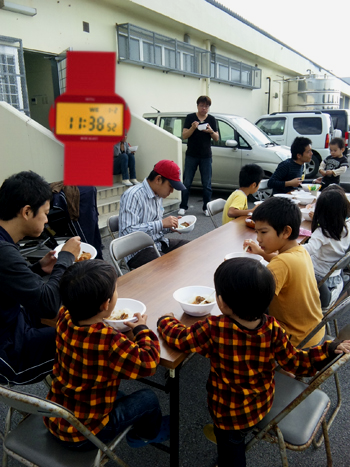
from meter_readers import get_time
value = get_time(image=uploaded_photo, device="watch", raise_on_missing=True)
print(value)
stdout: 11:38
